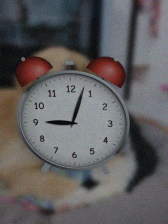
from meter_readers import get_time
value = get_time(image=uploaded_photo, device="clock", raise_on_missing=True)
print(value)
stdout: 9:03
